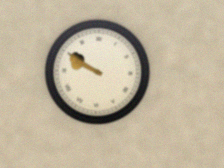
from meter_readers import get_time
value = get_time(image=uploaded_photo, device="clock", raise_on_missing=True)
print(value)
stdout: 9:50
